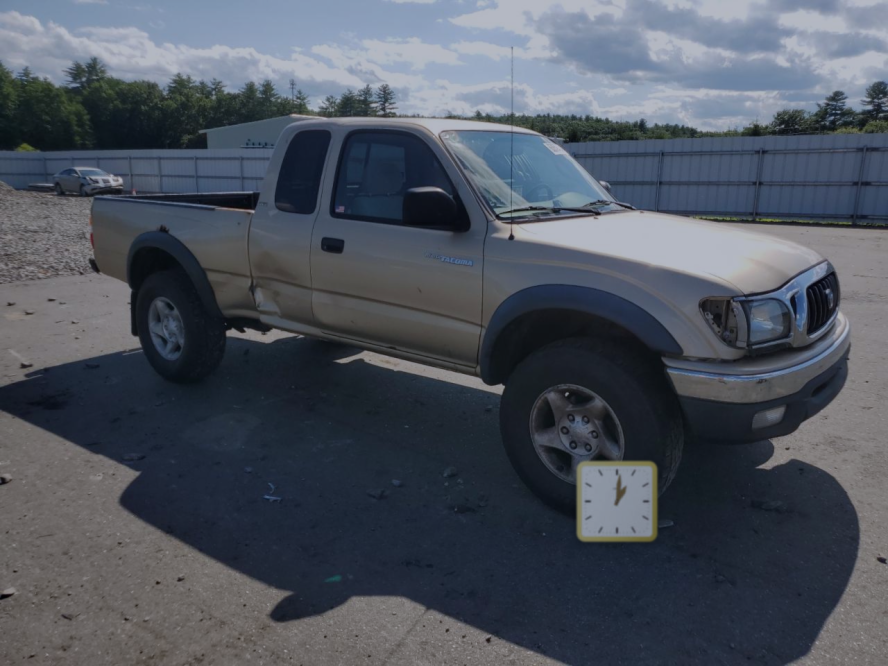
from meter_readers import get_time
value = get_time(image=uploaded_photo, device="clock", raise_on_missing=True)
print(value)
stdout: 1:01
